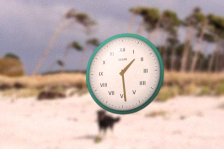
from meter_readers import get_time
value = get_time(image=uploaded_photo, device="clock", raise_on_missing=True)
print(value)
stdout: 1:29
